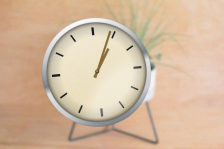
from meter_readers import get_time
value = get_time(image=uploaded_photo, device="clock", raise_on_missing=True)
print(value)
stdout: 1:04
